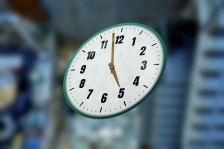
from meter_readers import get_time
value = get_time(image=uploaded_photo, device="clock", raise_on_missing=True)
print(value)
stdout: 4:58
